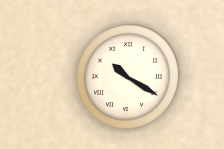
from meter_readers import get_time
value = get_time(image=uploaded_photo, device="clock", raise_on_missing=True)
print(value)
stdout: 10:20
